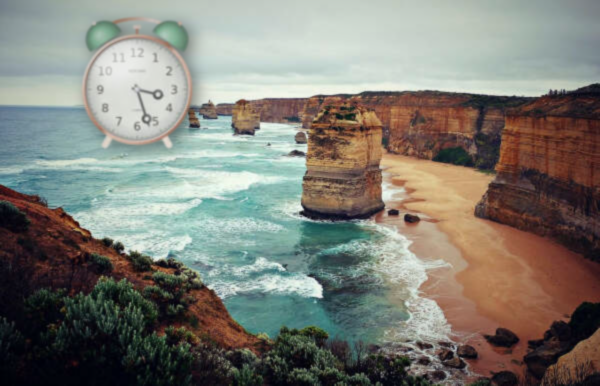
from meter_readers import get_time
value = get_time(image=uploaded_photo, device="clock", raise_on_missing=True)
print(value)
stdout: 3:27
